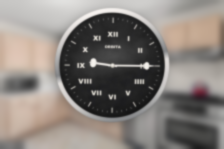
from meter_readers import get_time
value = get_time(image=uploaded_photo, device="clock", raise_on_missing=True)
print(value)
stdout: 9:15
